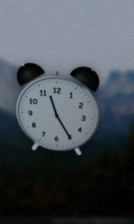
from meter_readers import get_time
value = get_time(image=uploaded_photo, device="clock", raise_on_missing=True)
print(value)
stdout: 11:25
